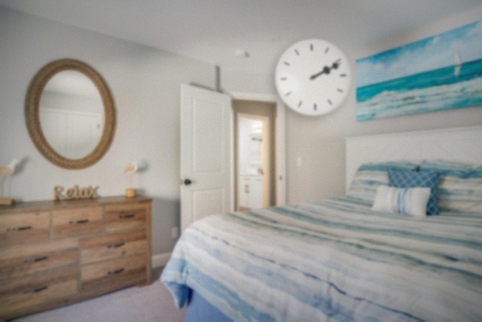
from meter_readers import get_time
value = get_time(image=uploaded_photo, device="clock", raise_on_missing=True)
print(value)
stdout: 2:11
